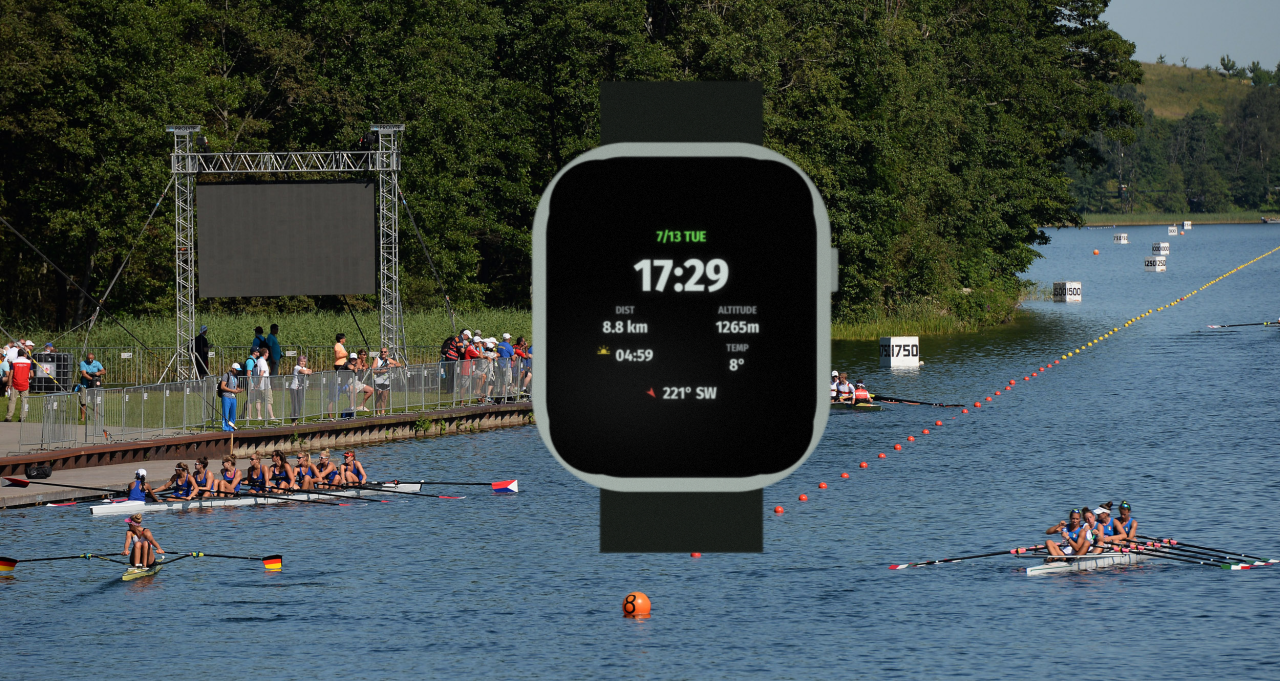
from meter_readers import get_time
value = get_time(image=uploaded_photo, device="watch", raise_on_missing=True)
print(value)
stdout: 17:29
